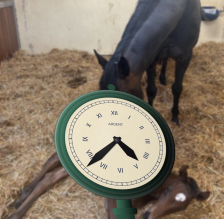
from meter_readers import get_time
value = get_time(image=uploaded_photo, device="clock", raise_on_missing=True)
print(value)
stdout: 4:38
